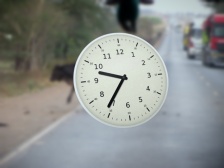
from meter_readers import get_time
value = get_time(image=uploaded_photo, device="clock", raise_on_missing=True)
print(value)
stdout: 9:36
